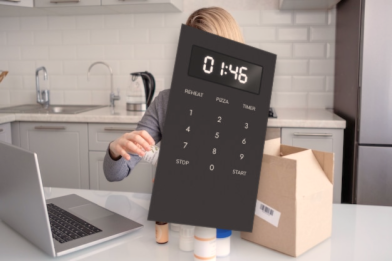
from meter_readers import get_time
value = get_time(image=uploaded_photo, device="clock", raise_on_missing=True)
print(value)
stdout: 1:46
